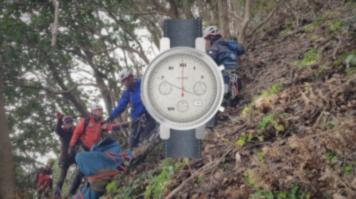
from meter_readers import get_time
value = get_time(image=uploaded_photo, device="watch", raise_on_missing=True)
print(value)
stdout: 3:49
